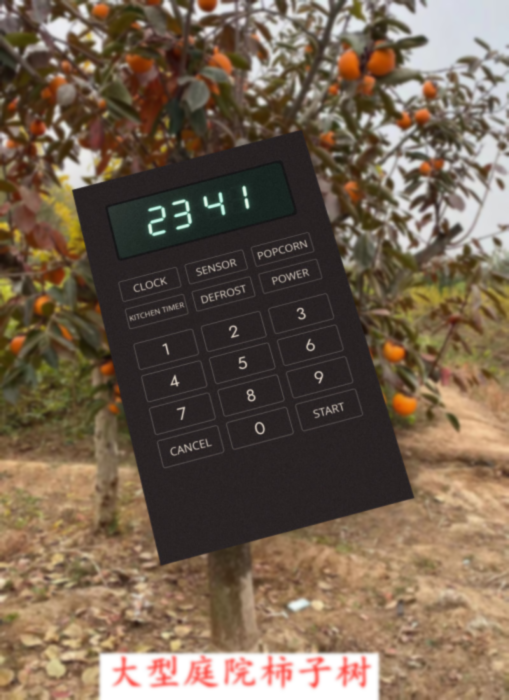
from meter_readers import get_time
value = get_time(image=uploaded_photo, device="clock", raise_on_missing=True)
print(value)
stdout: 23:41
